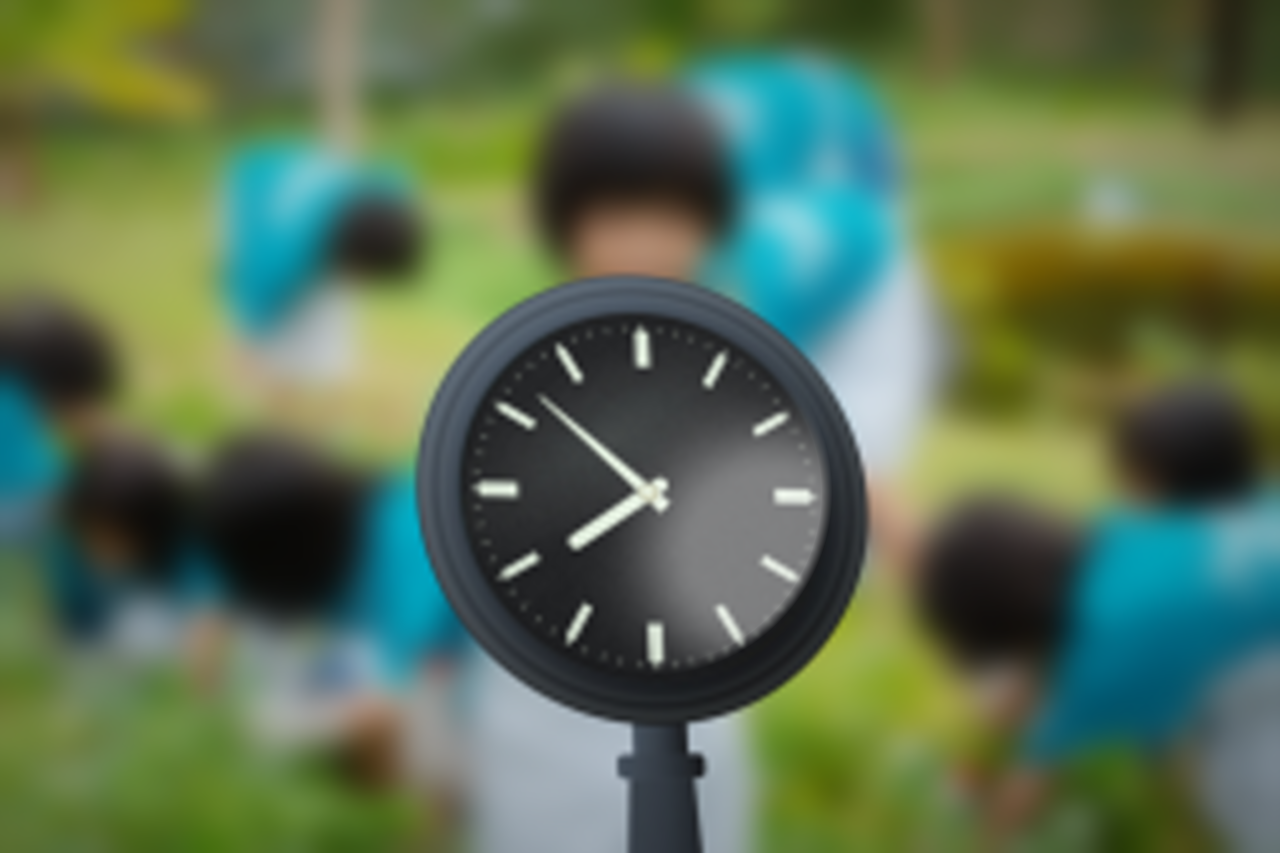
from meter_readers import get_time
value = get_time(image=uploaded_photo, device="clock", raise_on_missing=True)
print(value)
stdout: 7:52
